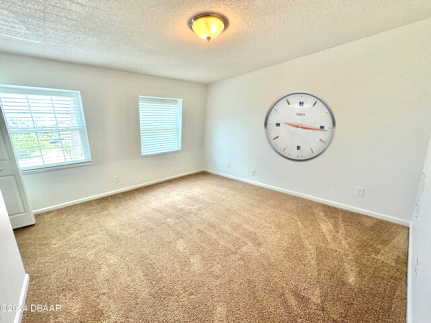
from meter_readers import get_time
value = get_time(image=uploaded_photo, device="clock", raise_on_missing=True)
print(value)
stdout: 9:16
